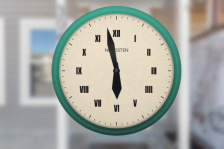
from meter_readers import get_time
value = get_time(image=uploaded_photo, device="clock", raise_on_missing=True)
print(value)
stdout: 5:58
